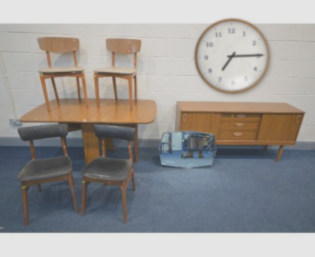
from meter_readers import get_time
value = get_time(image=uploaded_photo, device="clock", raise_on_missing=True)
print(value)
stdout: 7:15
